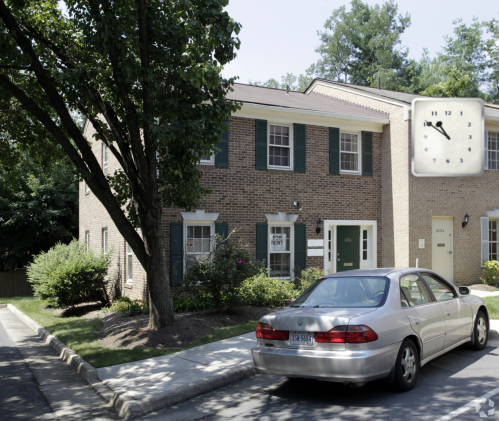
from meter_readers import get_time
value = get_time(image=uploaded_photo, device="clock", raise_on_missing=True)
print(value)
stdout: 10:51
